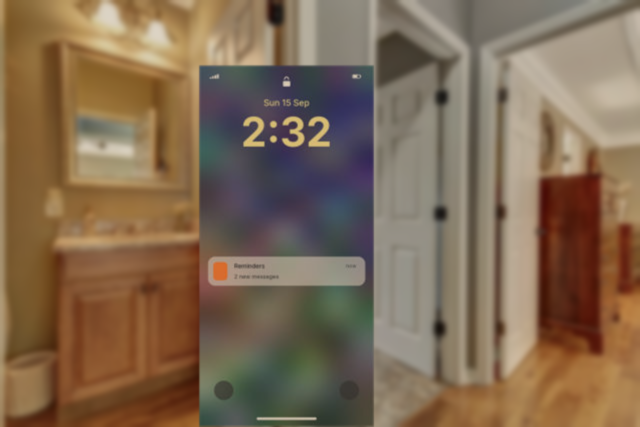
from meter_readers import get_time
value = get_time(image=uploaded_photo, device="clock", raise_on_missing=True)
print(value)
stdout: 2:32
